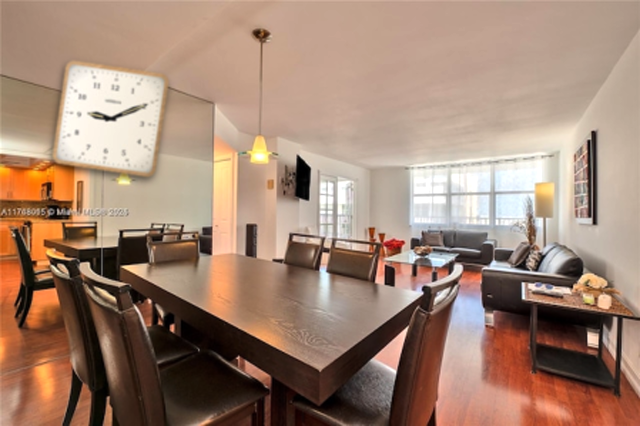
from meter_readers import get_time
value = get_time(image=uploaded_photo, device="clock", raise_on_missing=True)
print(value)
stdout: 9:10
